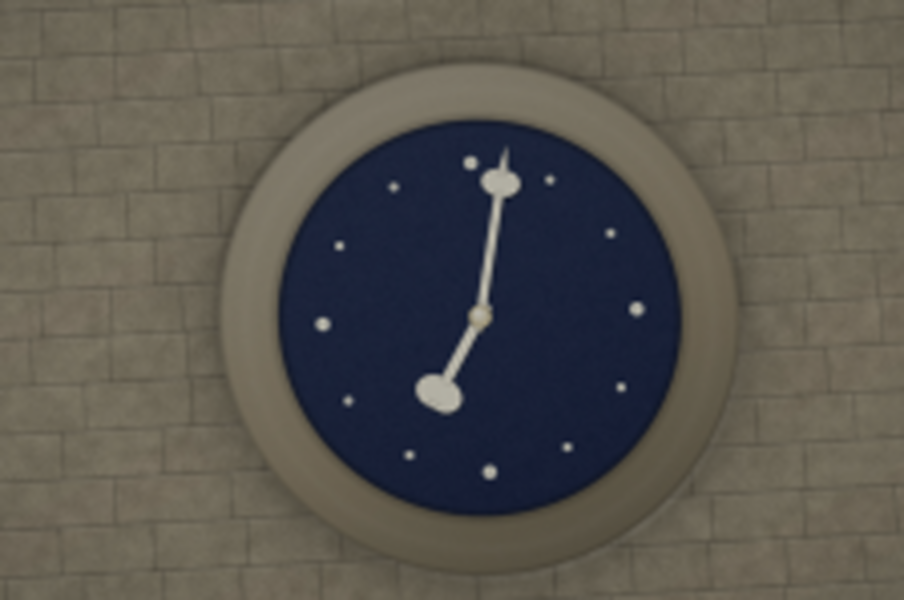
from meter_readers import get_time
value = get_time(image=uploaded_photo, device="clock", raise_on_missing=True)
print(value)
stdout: 7:02
